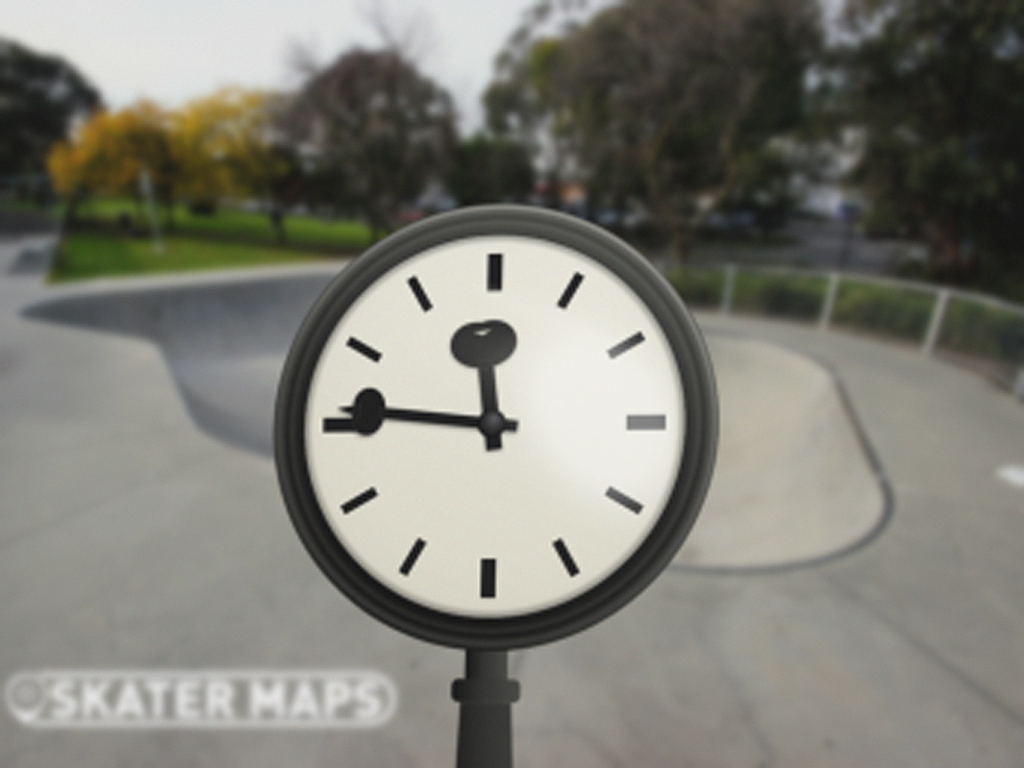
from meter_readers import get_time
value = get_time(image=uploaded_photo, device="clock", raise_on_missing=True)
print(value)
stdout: 11:46
